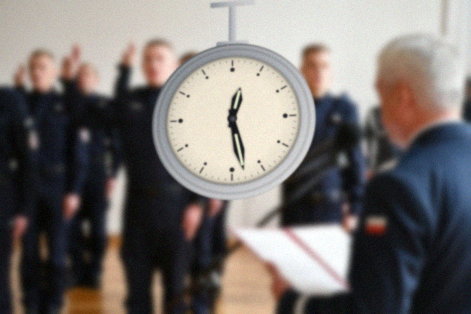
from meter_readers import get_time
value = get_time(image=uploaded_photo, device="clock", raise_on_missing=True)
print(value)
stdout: 12:28
